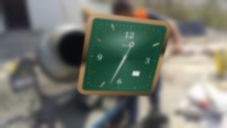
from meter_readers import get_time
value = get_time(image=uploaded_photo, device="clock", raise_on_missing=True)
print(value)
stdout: 12:33
